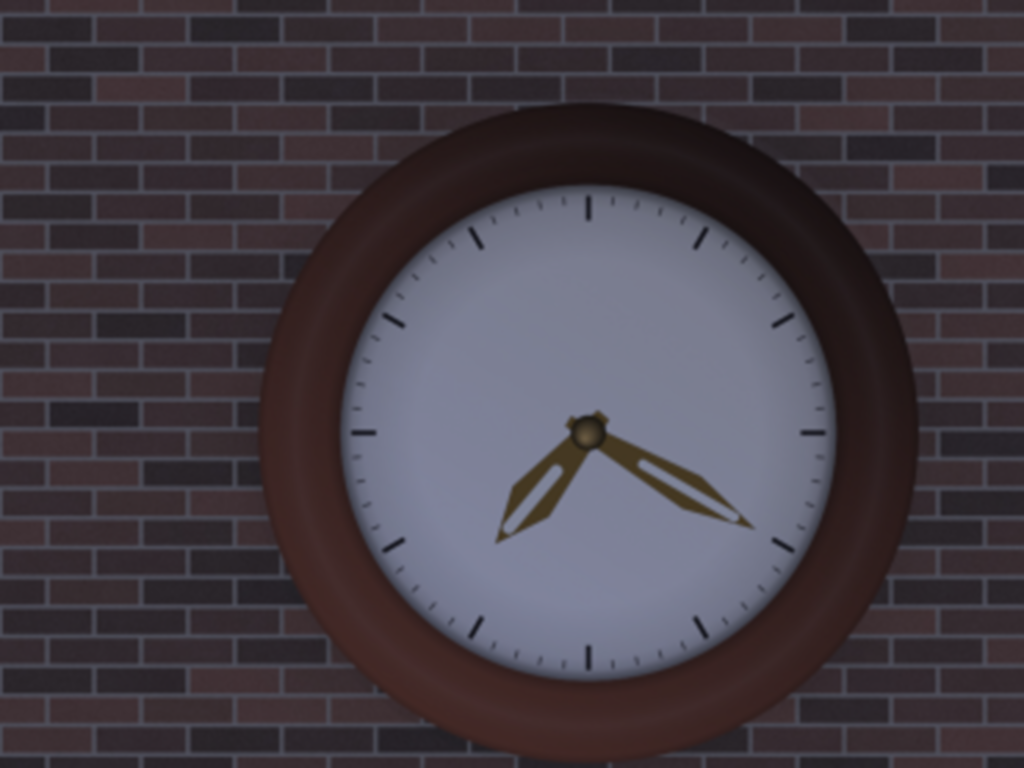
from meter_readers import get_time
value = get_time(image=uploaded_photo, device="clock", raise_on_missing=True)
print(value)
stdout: 7:20
